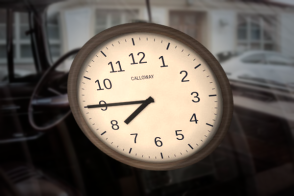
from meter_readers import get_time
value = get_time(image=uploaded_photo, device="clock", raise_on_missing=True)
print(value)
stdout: 7:45
